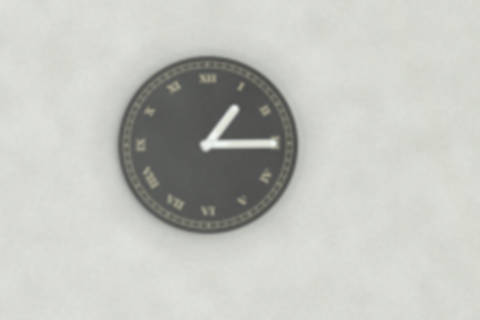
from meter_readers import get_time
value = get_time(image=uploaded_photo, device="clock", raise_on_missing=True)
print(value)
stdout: 1:15
